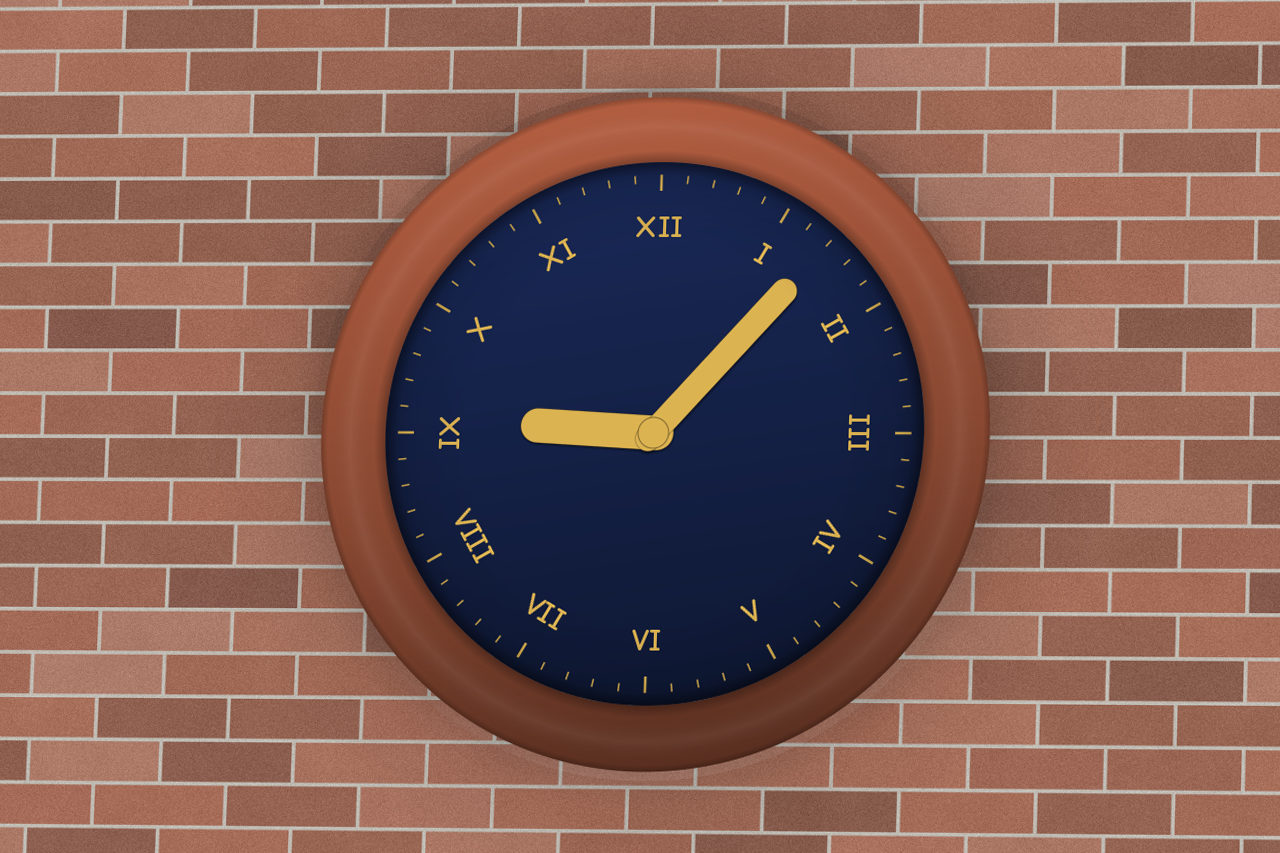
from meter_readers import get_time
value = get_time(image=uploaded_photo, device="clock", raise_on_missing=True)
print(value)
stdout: 9:07
